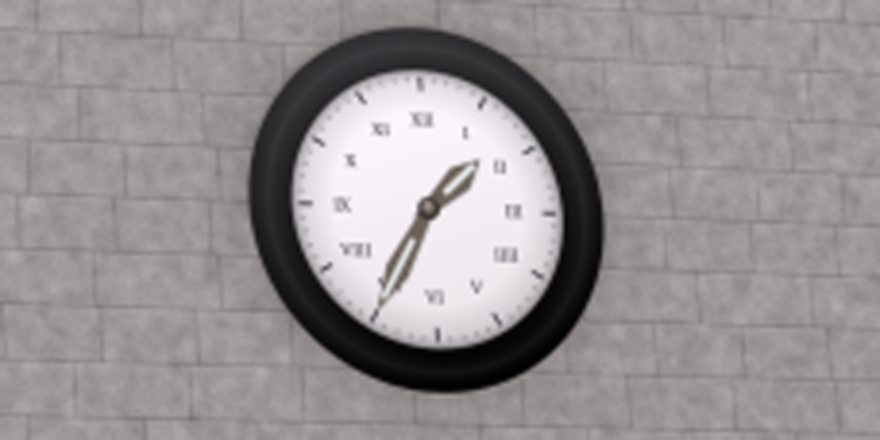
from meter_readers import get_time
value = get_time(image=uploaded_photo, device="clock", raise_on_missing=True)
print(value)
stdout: 1:35
